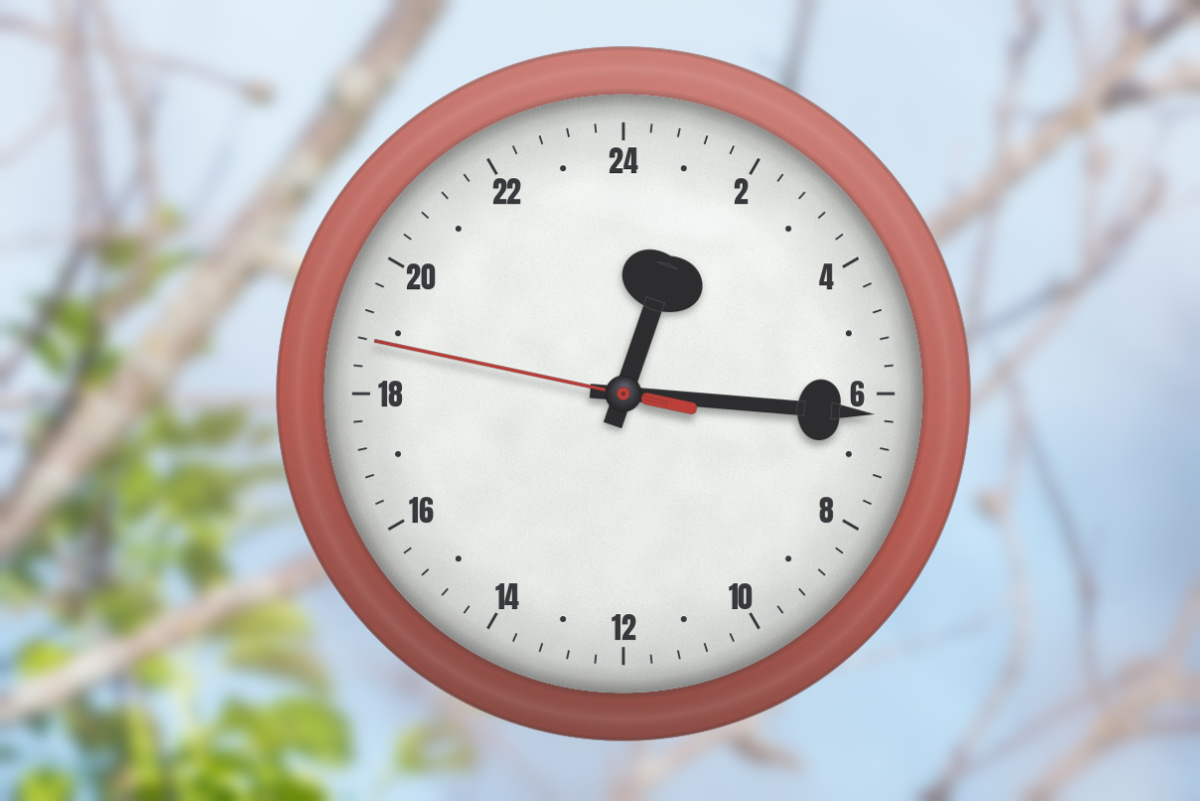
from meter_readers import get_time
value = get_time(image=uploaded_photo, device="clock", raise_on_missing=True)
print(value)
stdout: 1:15:47
